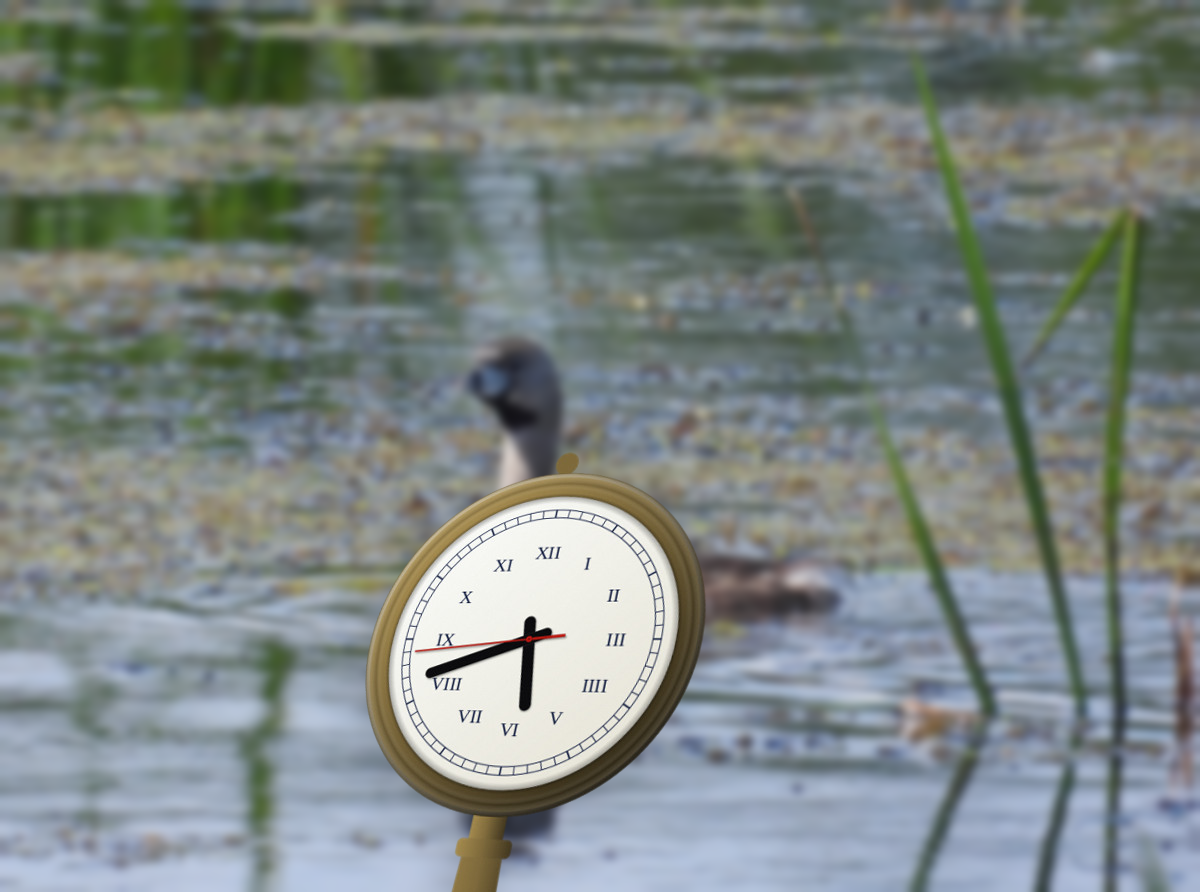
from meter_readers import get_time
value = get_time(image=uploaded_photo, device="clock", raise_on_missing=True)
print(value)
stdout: 5:41:44
